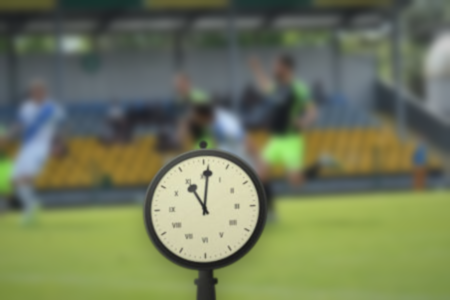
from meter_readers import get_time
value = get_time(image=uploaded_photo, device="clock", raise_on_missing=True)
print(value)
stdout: 11:01
